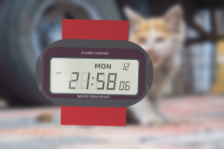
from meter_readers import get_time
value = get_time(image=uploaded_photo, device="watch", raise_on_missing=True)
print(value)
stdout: 21:58:06
